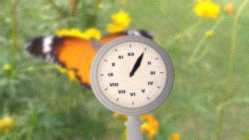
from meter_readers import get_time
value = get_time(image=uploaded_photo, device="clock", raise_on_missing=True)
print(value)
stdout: 1:05
